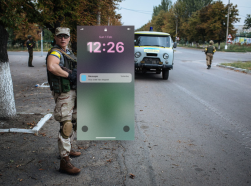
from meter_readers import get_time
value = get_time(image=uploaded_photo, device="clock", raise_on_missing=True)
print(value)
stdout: 12:26
